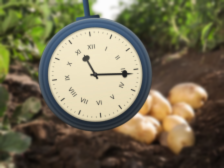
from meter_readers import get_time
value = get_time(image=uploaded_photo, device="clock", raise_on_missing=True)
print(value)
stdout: 11:16
